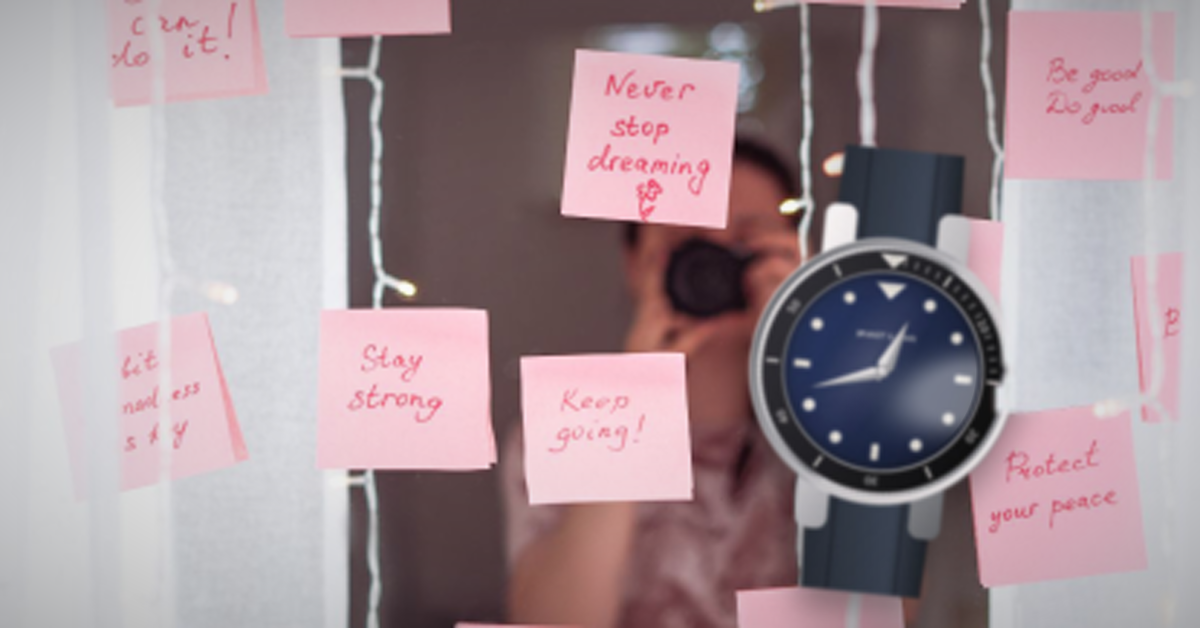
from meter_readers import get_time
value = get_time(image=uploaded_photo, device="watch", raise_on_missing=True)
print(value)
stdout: 12:42
